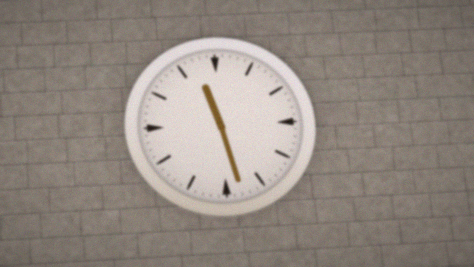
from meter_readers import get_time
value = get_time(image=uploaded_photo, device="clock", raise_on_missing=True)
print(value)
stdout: 11:28
